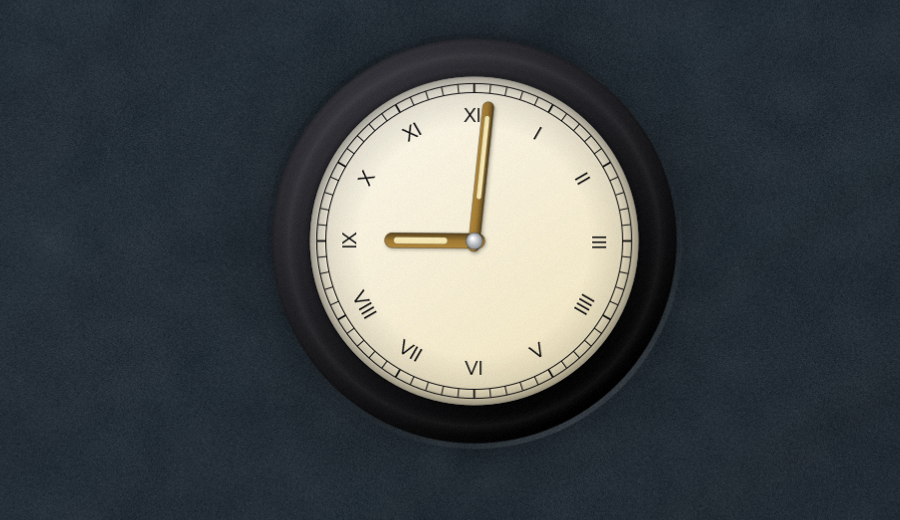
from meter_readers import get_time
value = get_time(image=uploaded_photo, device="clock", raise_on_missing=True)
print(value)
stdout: 9:01
